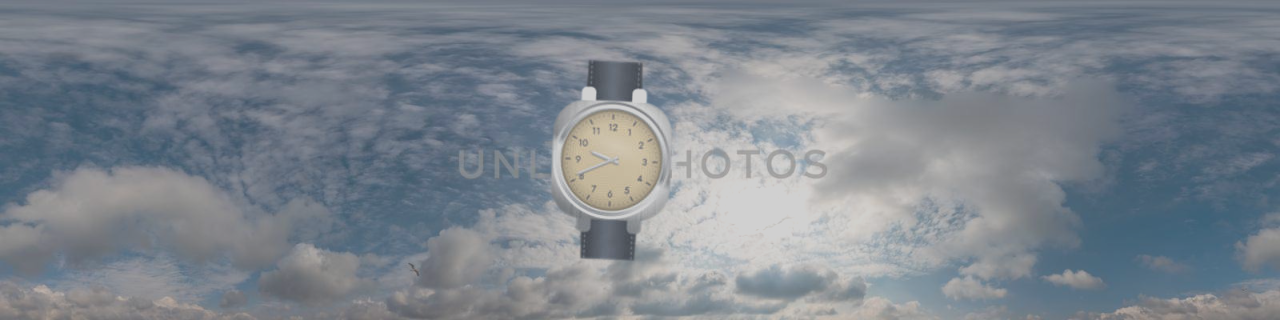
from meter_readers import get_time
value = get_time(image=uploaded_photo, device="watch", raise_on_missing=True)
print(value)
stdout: 9:41
